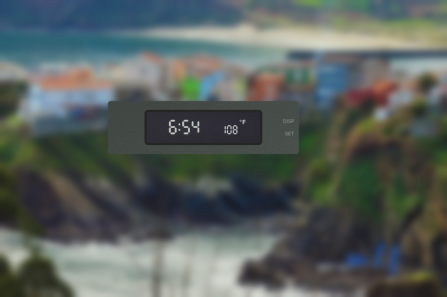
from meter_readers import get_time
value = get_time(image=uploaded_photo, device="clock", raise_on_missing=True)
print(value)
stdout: 6:54
